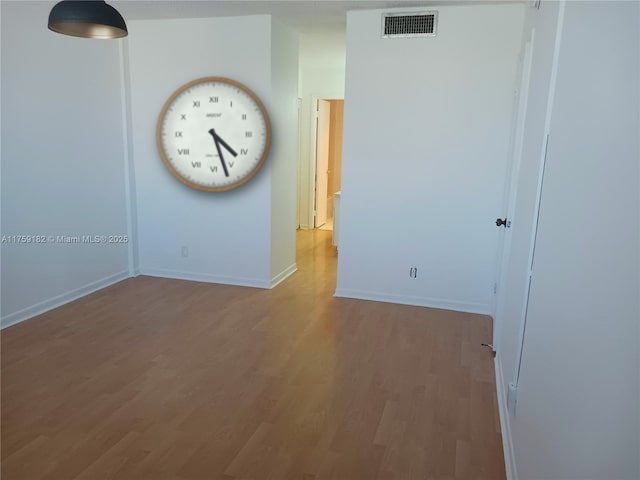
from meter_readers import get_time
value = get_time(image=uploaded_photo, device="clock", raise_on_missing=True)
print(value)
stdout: 4:27
